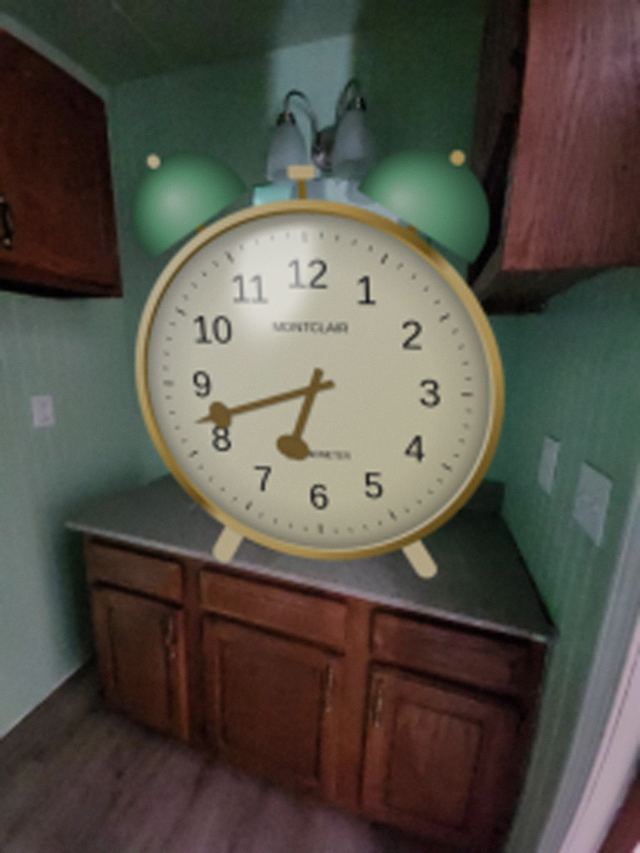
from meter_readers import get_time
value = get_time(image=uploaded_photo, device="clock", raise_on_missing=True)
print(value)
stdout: 6:42
